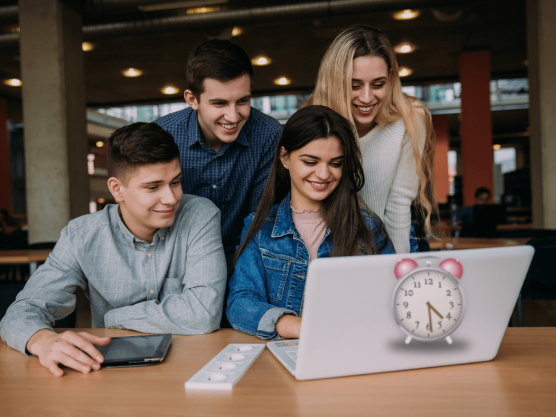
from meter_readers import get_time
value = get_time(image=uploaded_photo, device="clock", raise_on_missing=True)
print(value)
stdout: 4:29
